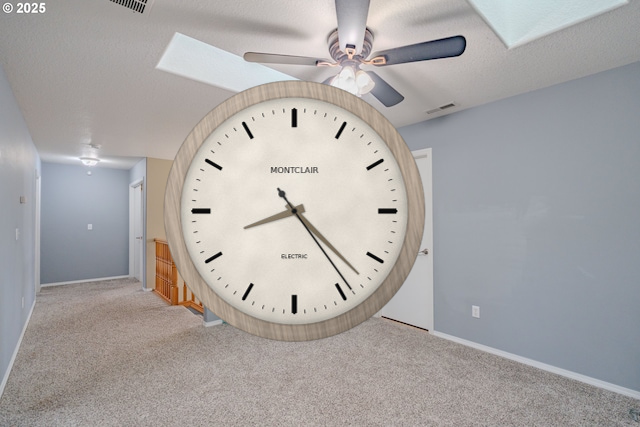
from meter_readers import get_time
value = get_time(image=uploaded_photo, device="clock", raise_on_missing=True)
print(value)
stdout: 8:22:24
